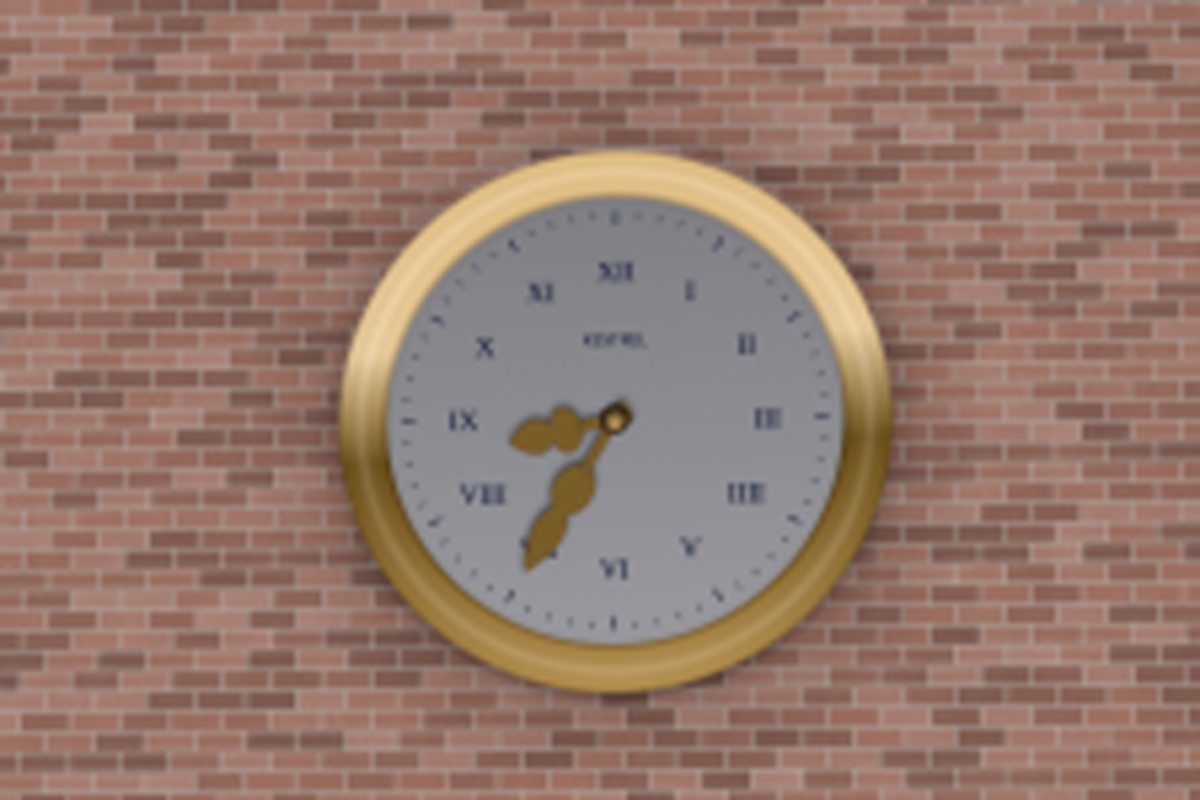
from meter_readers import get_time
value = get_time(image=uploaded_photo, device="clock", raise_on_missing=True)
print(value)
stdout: 8:35
